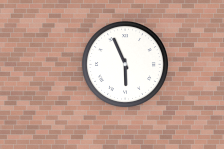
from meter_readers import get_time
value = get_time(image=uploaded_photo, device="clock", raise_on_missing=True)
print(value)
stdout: 5:56
